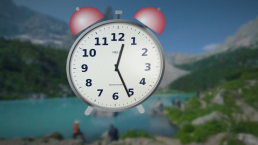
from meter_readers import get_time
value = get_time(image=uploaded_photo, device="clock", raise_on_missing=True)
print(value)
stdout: 12:26
